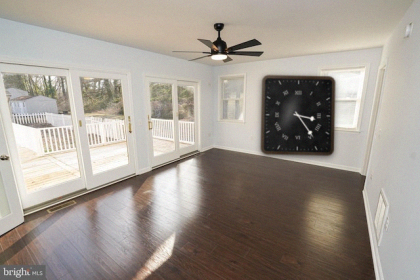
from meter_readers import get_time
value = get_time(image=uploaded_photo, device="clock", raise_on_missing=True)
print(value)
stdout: 3:24
